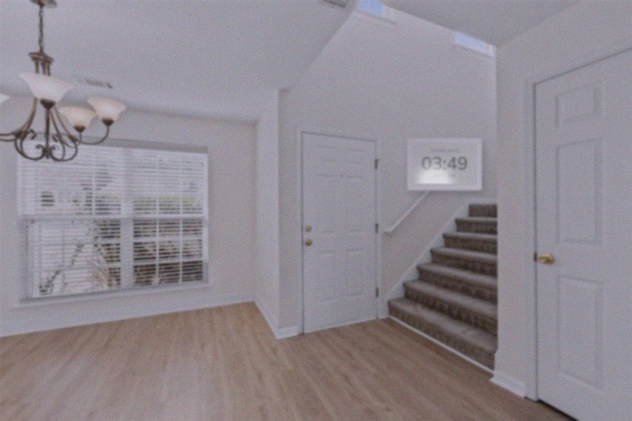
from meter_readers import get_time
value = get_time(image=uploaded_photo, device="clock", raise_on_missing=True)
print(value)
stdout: 3:49
